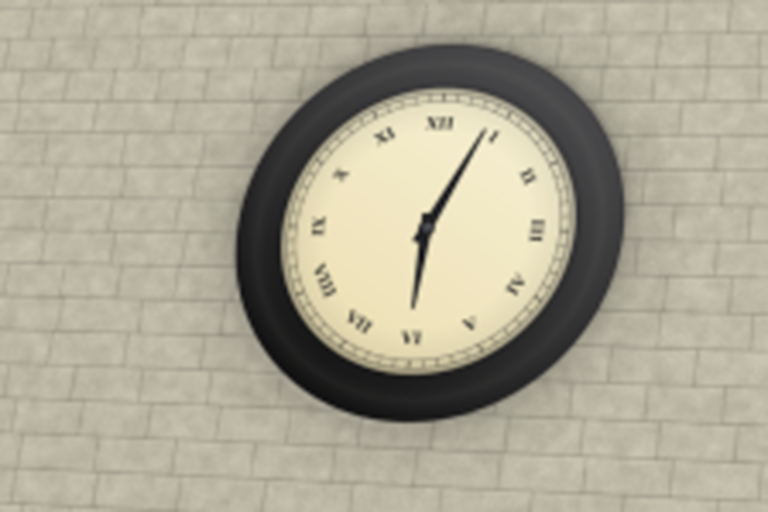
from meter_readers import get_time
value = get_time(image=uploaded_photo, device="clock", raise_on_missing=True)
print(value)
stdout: 6:04
